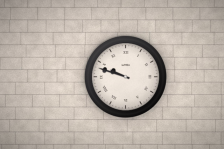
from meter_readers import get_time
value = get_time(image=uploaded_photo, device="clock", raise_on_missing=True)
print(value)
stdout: 9:48
